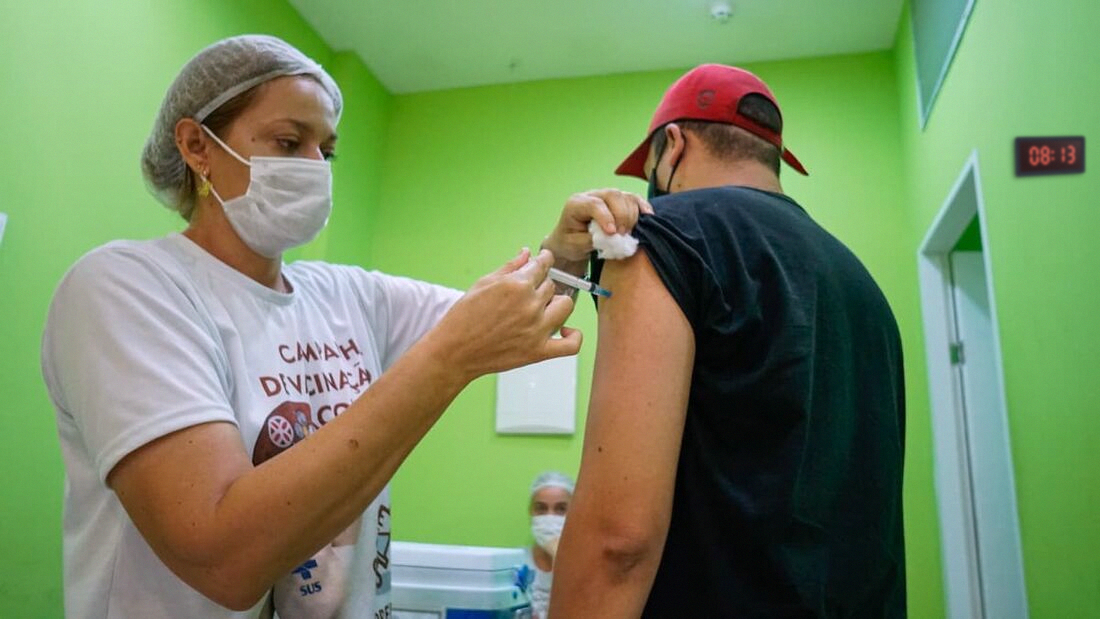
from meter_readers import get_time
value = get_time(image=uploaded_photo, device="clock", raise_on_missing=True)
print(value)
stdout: 8:13
